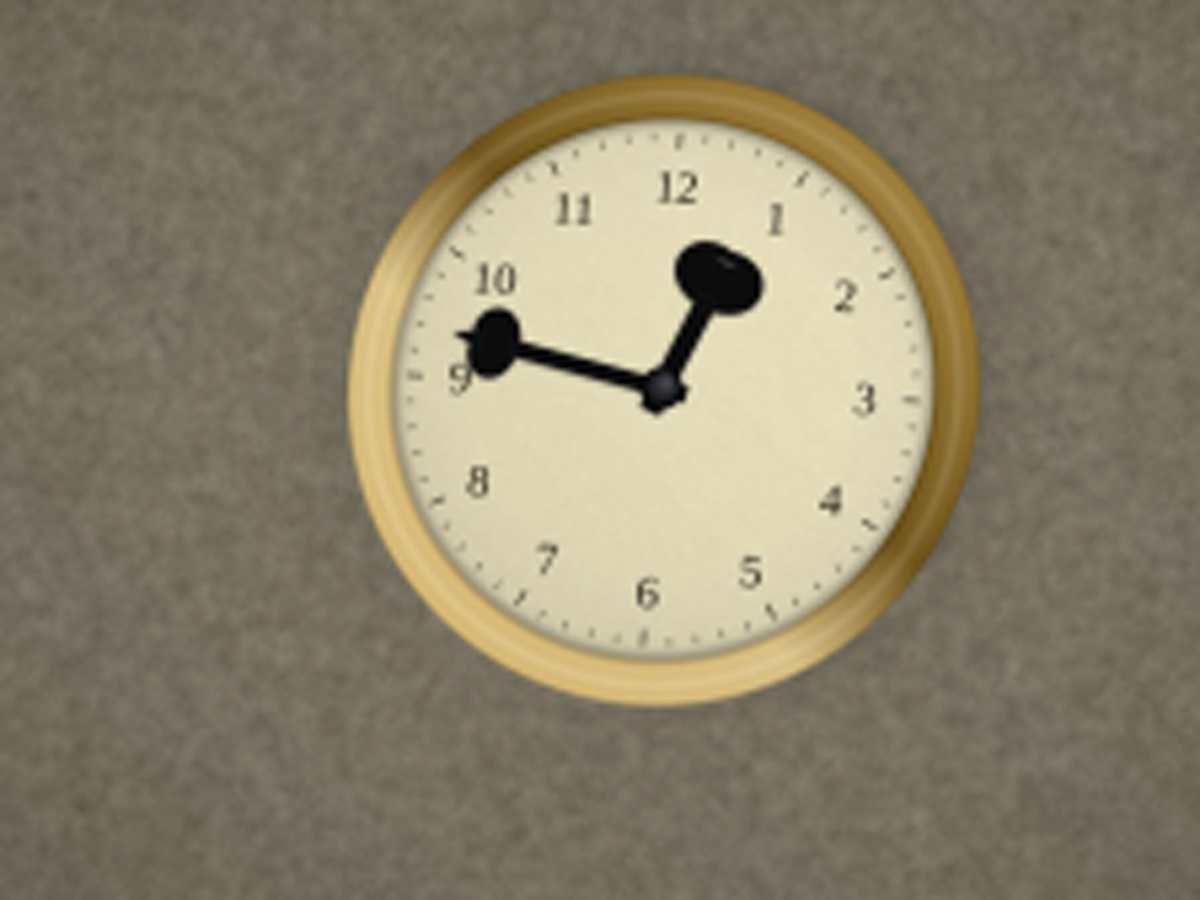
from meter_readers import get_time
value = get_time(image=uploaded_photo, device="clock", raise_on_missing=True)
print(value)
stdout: 12:47
